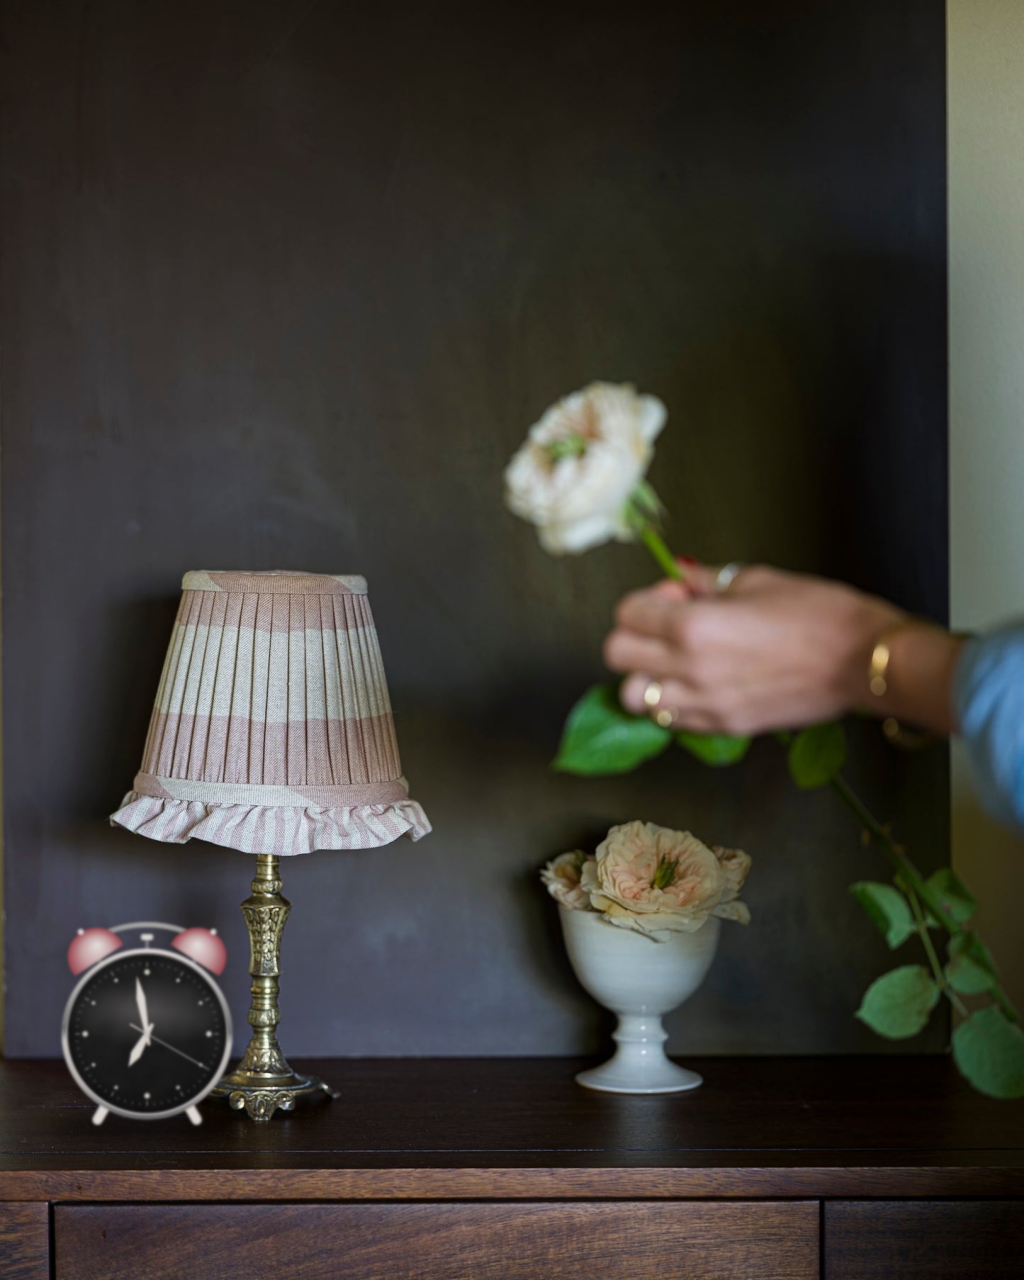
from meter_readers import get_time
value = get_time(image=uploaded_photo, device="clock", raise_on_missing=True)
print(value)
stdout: 6:58:20
